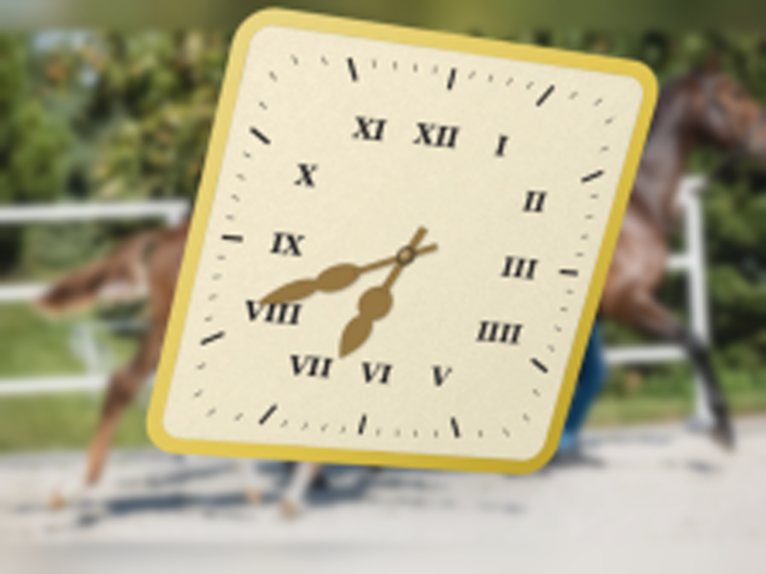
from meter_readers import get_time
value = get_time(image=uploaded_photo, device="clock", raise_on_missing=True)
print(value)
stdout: 6:41
